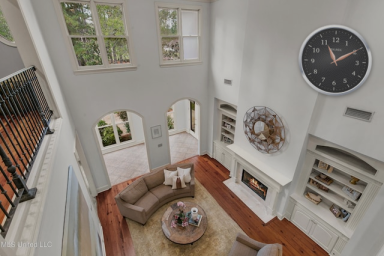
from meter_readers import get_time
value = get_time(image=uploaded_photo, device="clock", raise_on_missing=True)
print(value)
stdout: 11:10
